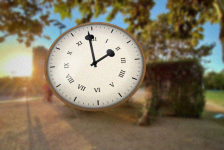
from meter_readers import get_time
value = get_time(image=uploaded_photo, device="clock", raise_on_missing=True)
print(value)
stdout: 1:59
